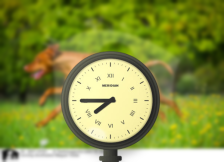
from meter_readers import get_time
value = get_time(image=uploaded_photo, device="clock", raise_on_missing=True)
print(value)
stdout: 7:45
